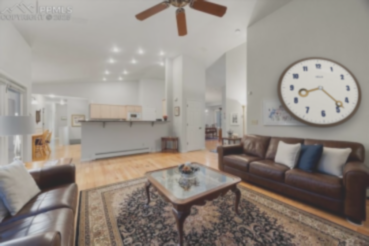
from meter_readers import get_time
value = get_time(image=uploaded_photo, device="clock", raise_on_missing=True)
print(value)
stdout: 8:23
